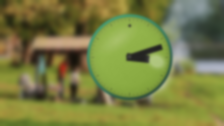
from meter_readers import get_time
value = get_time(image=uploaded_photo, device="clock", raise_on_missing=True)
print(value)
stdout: 3:12
